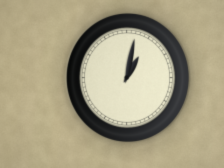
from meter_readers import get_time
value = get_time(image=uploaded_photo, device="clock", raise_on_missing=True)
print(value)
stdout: 1:02
